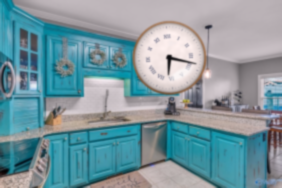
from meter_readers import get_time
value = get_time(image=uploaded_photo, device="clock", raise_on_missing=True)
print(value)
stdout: 6:18
